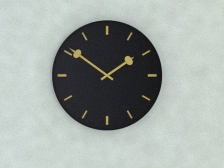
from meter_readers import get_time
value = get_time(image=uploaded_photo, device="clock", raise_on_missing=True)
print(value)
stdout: 1:51
